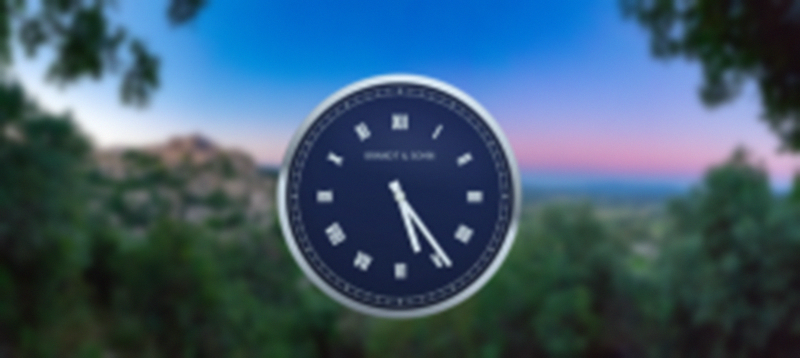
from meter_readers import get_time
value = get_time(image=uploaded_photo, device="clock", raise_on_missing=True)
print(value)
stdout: 5:24
